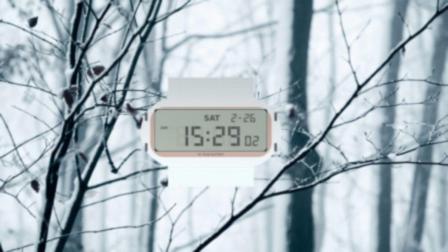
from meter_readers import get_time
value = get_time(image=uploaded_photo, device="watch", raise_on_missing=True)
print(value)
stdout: 15:29:02
